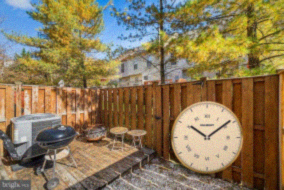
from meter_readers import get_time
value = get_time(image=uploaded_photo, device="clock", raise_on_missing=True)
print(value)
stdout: 10:09
